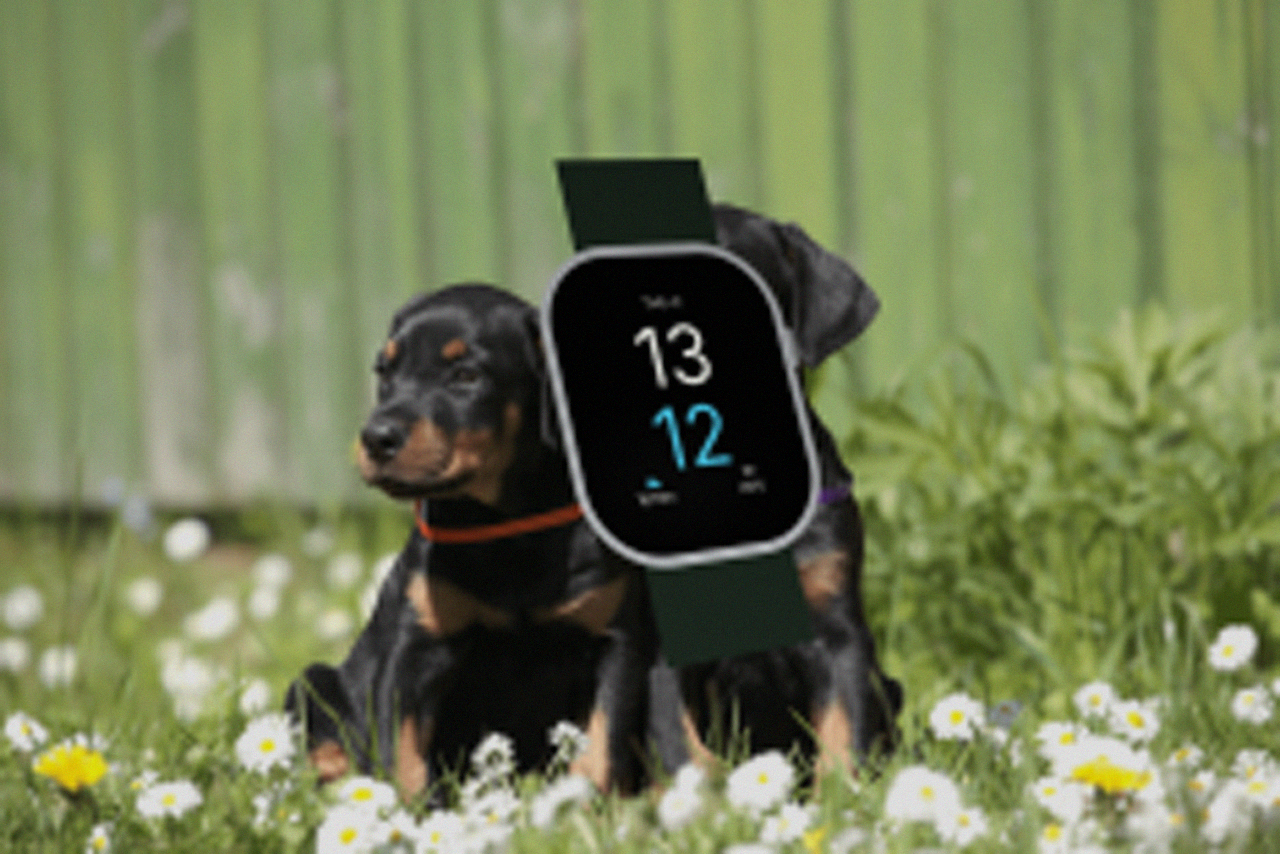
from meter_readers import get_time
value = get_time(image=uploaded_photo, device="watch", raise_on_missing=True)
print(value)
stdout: 13:12
